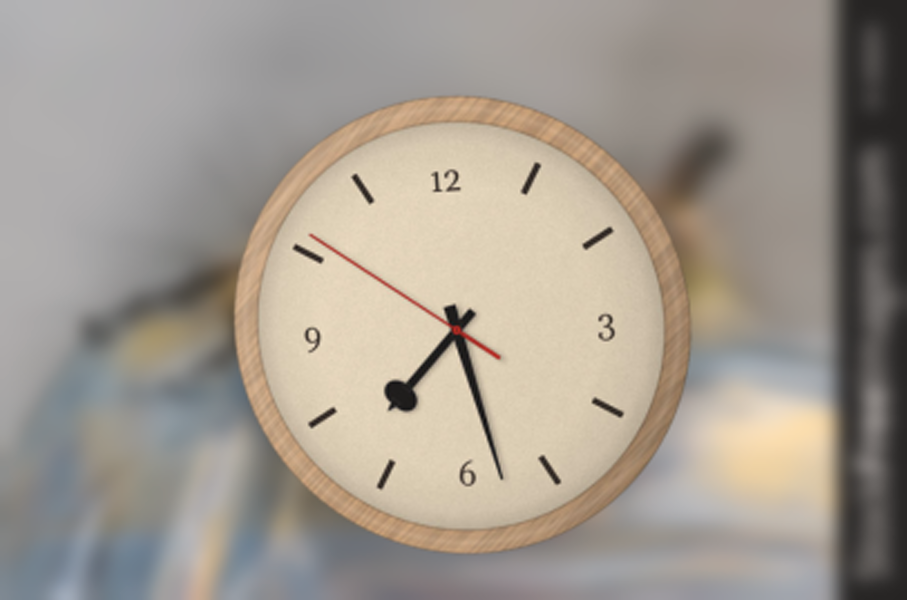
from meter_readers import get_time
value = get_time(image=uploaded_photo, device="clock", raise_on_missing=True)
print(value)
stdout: 7:27:51
